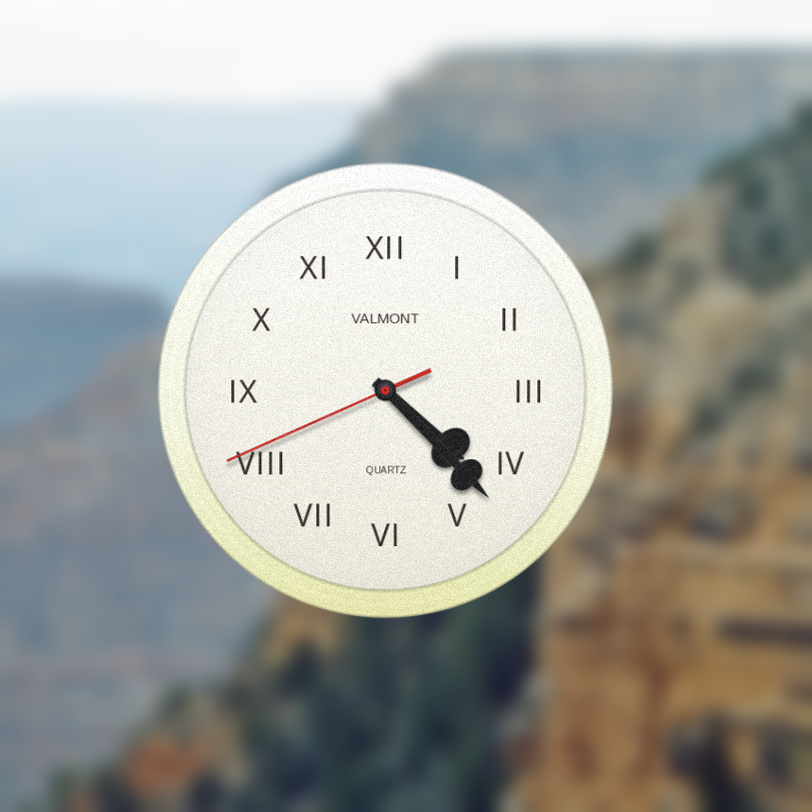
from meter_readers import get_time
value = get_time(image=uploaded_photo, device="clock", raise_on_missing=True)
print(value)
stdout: 4:22:41
